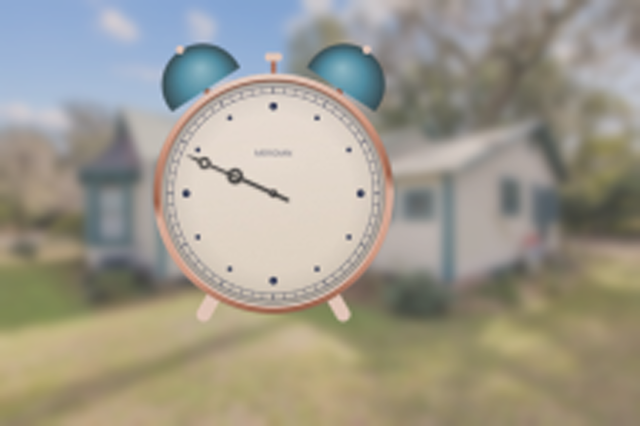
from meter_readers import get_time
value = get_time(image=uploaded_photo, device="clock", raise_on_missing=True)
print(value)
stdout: 9:49
